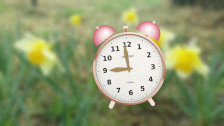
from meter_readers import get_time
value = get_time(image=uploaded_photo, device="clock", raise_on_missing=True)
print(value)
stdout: 8:59
